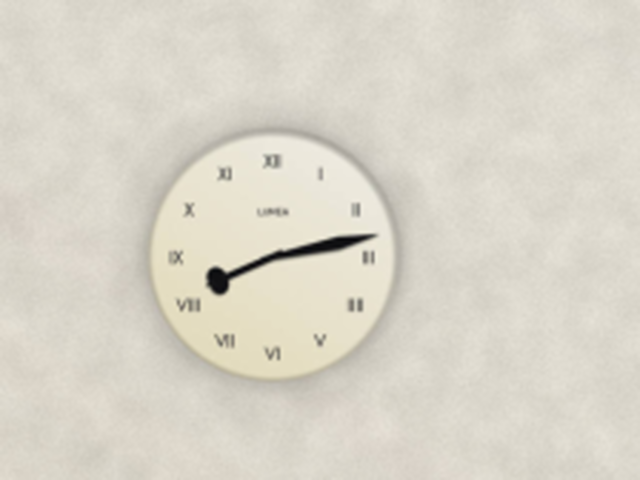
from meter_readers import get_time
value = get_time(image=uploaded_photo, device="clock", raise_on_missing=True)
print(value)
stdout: 8:13
